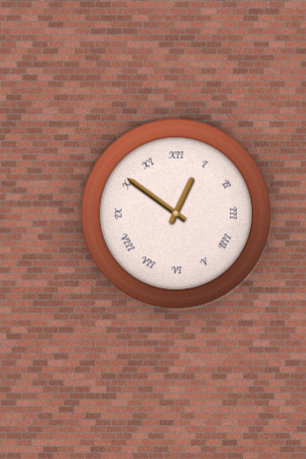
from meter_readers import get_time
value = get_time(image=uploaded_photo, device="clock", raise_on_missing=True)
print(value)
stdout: 12:51
